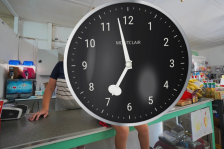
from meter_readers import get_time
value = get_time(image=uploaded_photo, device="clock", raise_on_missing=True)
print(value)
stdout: 6:58
